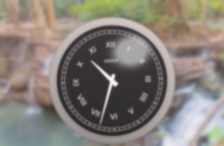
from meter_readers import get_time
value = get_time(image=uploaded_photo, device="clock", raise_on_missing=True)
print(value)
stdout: 10:33
